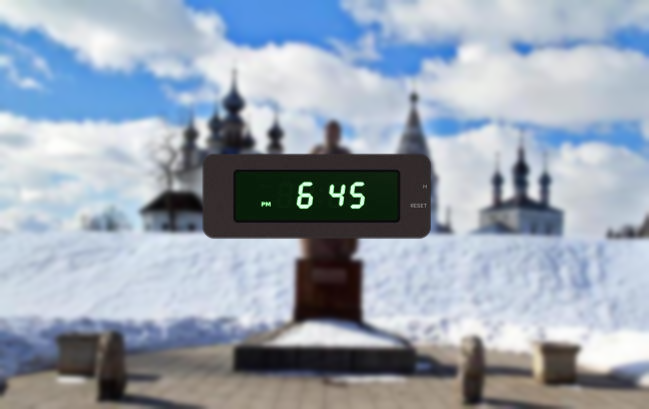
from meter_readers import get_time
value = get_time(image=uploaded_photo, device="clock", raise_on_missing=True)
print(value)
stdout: 6:45
